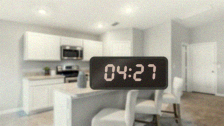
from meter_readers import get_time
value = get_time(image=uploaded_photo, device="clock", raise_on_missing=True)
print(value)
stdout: 4:27
